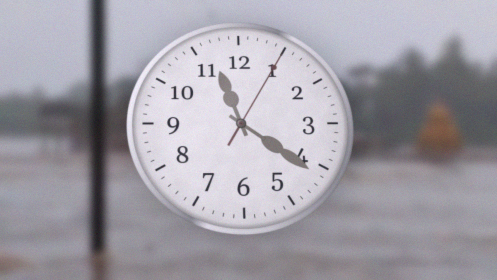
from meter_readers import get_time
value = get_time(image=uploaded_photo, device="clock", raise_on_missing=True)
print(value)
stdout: 11:21:05
